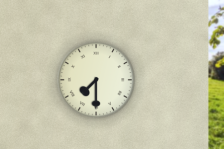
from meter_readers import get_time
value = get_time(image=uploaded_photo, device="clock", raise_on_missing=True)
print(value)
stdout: 7:30
